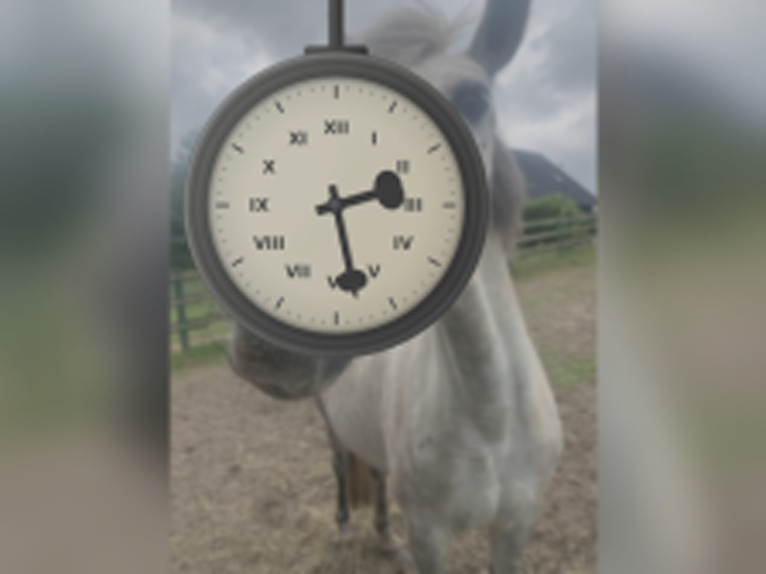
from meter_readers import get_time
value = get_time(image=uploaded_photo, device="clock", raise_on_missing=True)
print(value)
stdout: 2:28
